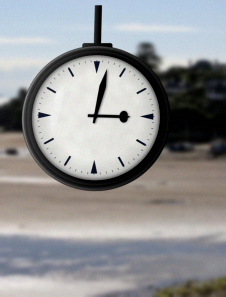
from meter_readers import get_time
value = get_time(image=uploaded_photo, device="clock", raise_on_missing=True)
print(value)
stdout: 3:02
